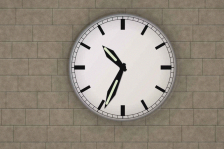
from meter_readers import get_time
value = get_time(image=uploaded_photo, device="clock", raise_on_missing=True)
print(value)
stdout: 10:34
